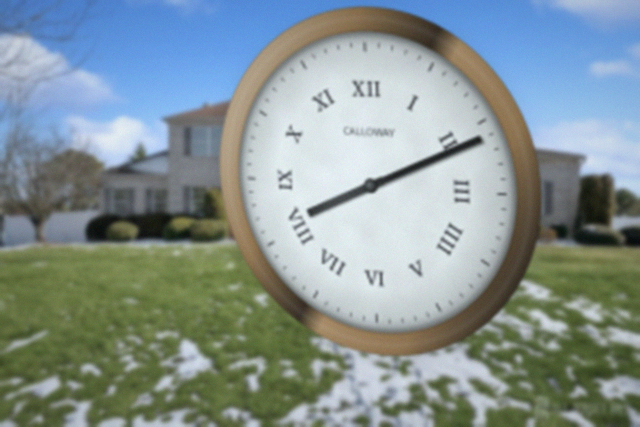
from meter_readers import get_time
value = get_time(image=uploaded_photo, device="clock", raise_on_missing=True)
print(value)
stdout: 8:11
